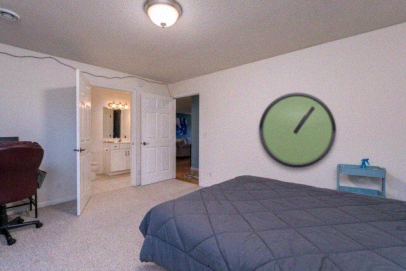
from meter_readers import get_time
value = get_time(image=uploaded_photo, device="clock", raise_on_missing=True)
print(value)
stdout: 1:06
